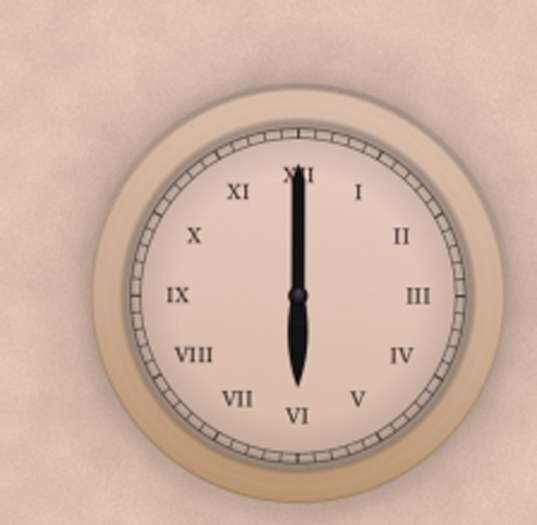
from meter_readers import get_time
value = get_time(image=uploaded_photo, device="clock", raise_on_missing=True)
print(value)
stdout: 6:00
